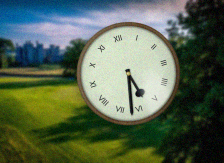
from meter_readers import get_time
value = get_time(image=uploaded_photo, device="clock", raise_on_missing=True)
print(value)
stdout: 5:32
